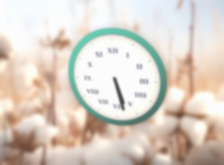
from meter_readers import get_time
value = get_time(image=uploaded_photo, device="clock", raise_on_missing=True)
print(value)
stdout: 5:28
